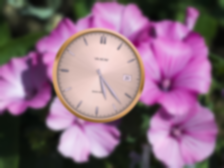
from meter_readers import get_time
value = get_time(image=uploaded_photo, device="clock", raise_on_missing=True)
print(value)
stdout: 5:23
